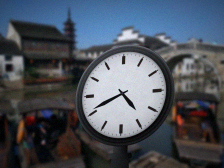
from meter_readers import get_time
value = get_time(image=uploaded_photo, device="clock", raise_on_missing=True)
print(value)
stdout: 4:41
